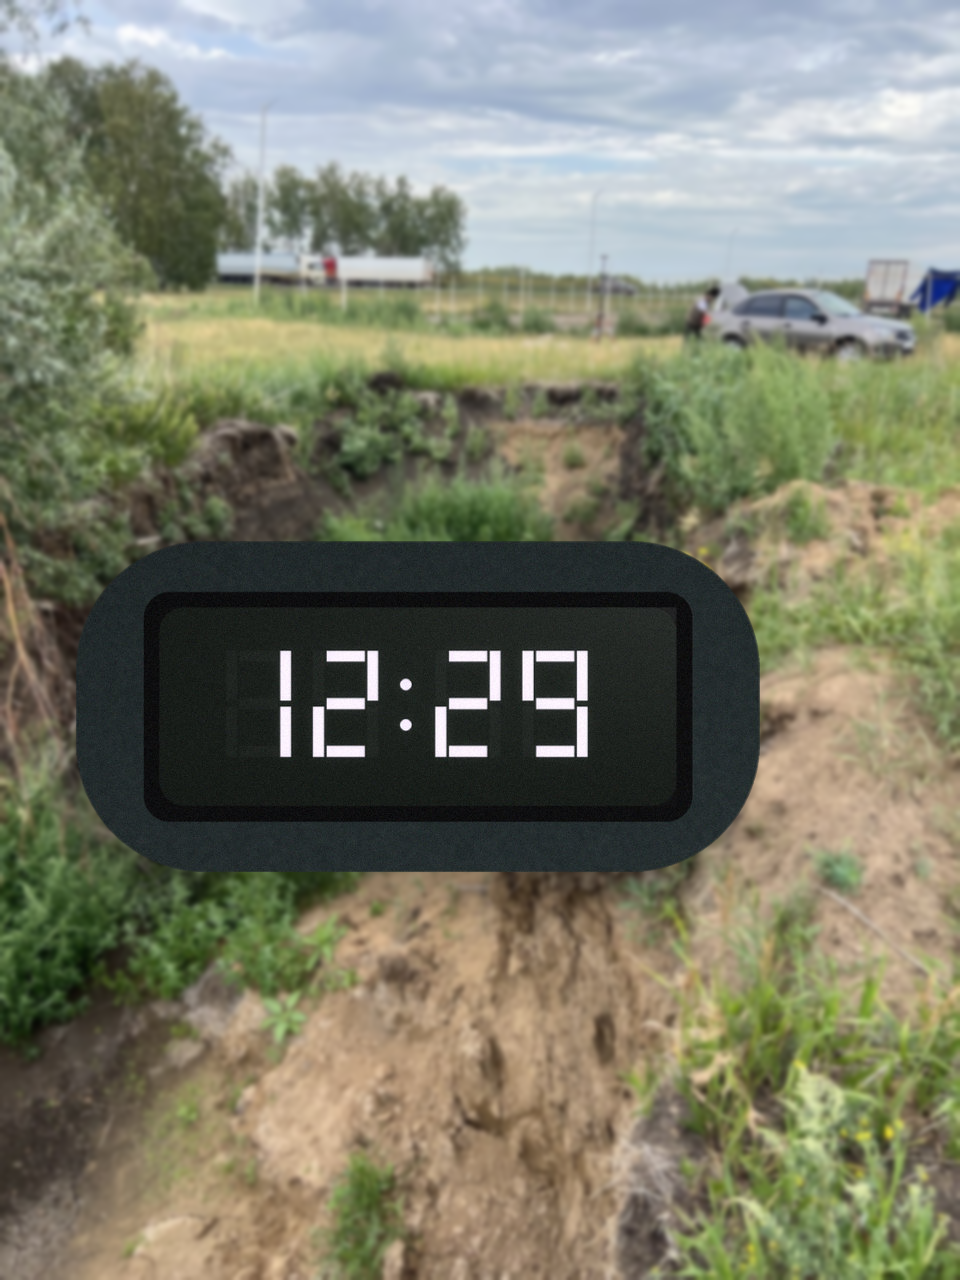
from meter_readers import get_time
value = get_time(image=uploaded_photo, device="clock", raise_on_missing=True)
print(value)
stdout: 12:29
